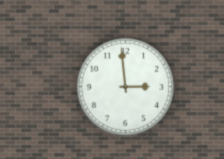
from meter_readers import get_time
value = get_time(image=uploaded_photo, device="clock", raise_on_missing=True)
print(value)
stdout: 2:59
